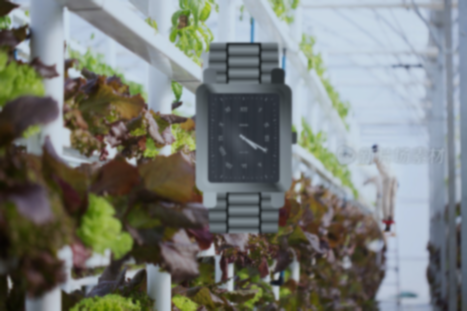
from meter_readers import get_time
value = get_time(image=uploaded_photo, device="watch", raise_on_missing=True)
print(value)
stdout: 4:20
